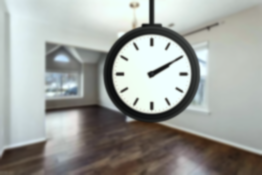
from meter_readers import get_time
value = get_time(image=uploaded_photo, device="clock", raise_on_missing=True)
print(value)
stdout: 2:10
